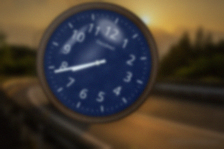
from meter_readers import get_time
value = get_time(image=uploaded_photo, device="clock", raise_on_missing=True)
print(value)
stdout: 7:39
